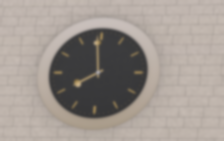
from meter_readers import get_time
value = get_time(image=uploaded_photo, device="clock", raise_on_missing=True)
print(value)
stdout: 7:59
